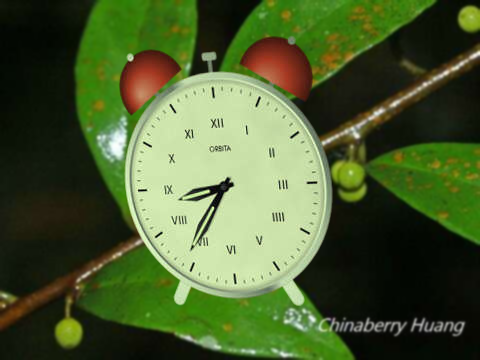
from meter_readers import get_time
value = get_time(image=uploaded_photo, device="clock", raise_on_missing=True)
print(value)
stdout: 8:36
